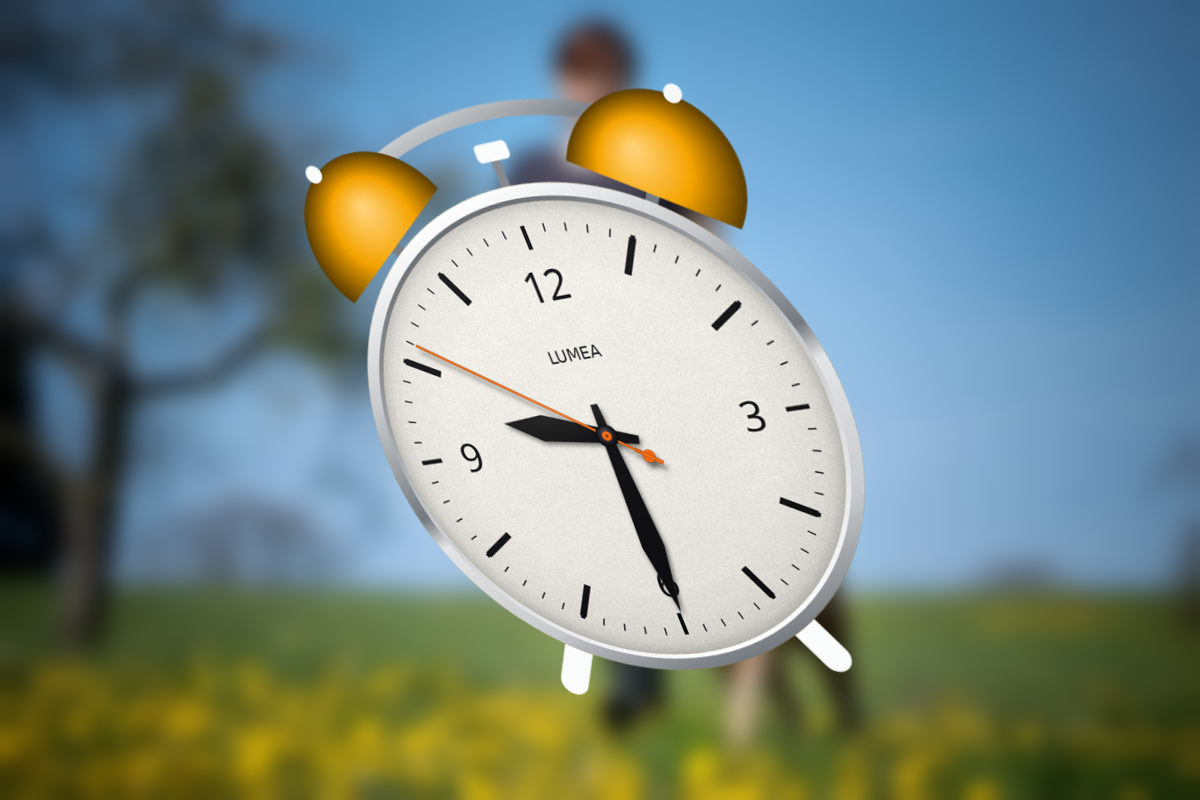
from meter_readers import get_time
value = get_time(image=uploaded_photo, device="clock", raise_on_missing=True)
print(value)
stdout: 9:29:51
